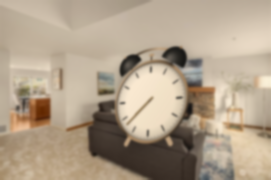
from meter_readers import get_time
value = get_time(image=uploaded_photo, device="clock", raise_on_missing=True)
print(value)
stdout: 7:38
